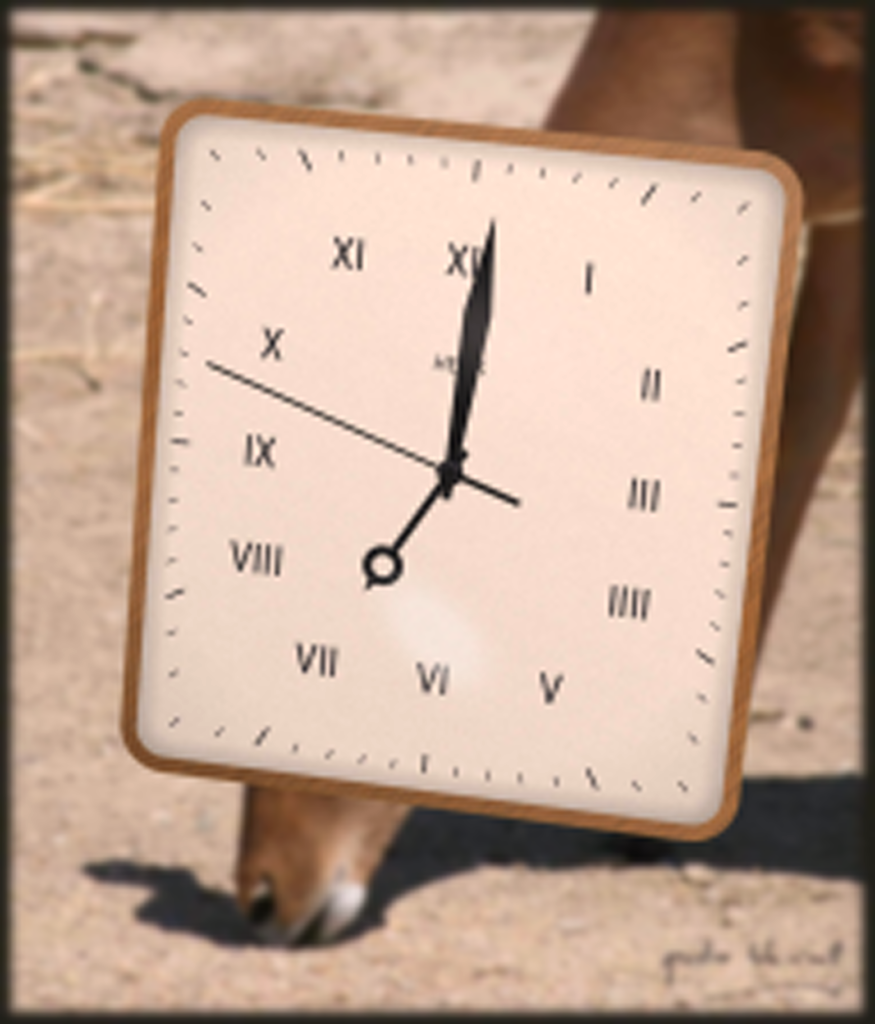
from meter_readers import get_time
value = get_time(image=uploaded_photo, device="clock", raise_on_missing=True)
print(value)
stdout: 7:00:48
